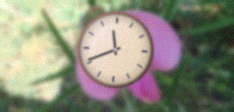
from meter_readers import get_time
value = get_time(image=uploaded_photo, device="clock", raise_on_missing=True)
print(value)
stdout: 11:41
